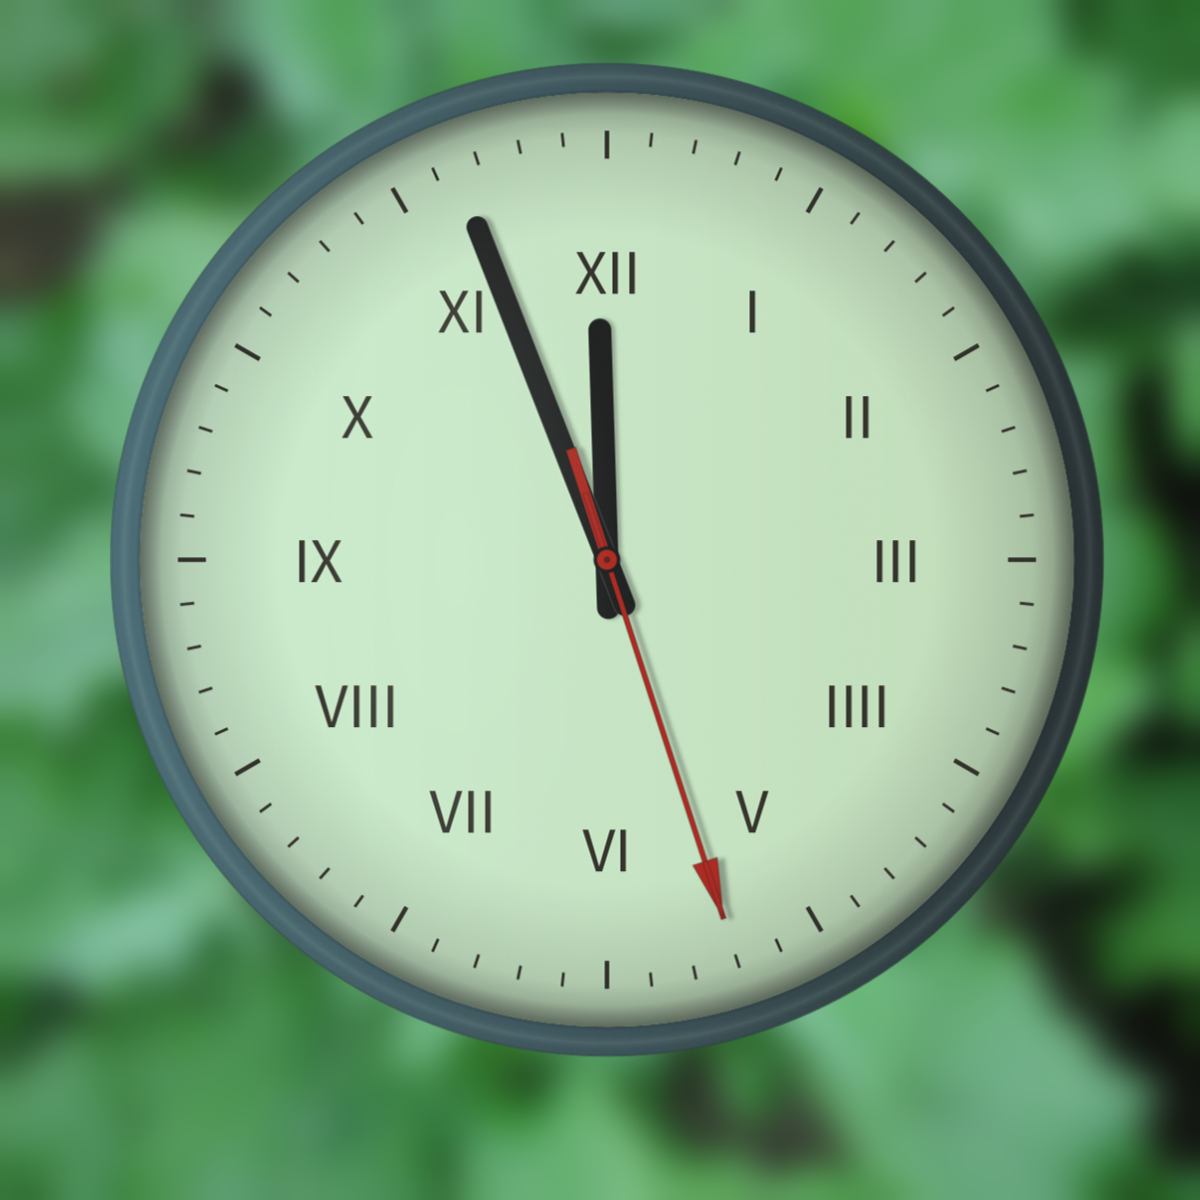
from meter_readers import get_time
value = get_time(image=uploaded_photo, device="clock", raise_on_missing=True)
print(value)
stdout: 11:56:27
